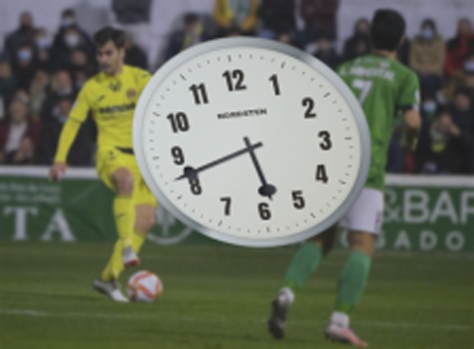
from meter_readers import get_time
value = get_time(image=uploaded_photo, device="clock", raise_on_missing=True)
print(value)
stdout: 5:42
